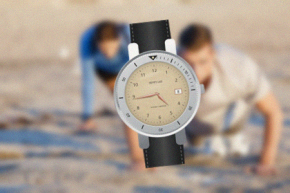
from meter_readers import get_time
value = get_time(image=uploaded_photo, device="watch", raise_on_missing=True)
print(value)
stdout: 4:44
